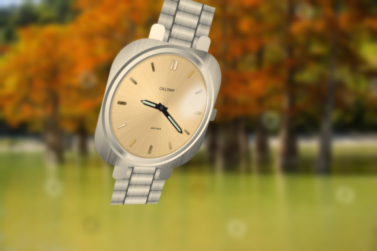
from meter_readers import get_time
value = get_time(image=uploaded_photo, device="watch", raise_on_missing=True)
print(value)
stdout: 9:21
